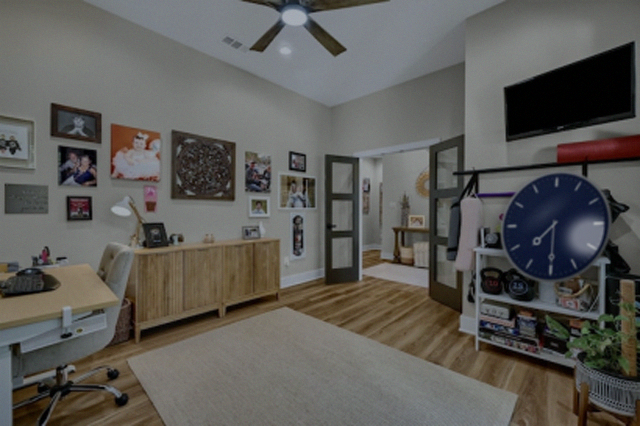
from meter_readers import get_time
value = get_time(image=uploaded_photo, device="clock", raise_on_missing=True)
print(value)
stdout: 7:30
